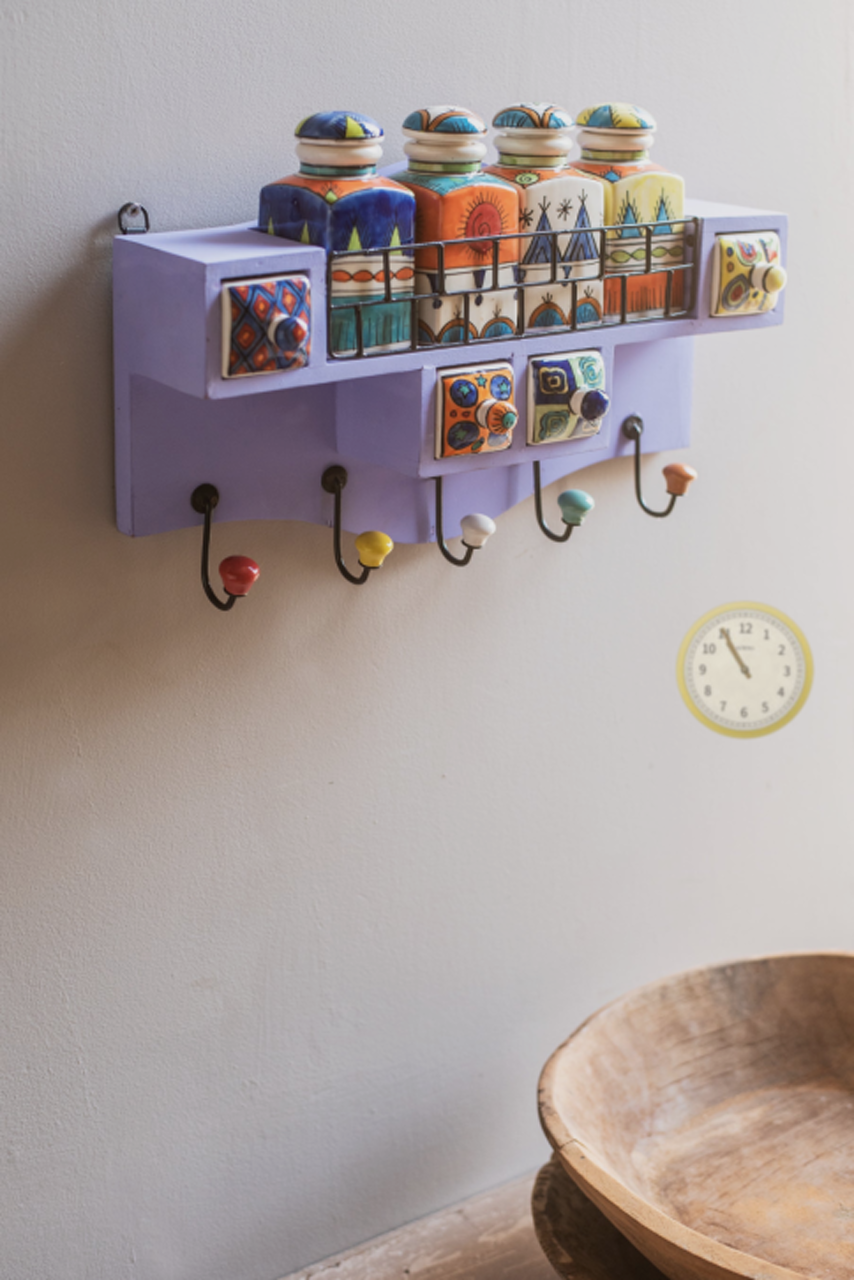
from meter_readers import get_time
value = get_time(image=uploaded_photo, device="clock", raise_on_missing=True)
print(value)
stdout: 10:55
